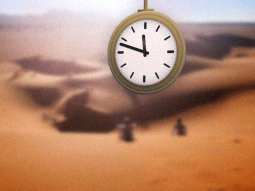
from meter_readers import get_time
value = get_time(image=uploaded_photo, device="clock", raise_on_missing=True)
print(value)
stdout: 11:48
